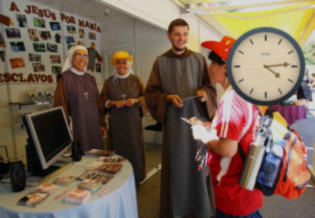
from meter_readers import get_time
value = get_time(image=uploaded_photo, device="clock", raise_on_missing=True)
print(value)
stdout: 4:14
